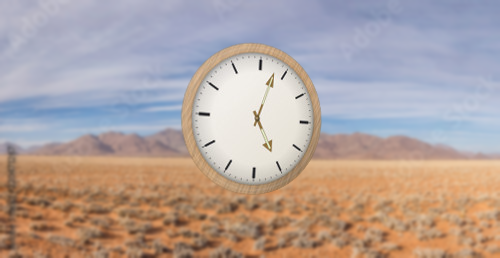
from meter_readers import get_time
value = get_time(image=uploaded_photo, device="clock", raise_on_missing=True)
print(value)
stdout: 5:03
